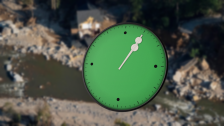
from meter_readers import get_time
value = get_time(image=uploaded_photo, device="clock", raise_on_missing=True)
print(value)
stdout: 1:05
